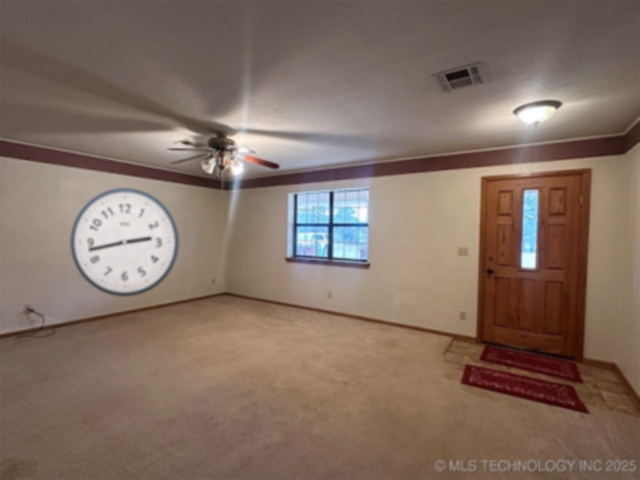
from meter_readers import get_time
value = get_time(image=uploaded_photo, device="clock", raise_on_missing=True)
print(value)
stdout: 2:43
